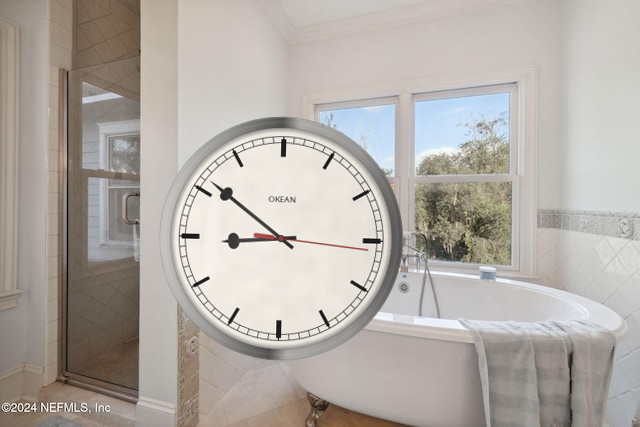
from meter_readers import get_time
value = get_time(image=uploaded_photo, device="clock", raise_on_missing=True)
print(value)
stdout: 8:51:16
